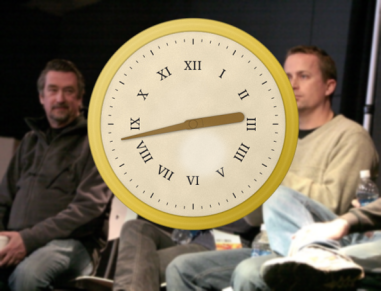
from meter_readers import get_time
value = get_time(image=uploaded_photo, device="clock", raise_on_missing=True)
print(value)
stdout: 2:43
